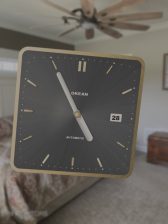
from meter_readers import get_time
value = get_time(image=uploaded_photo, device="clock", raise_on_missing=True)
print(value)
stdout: 4:55
